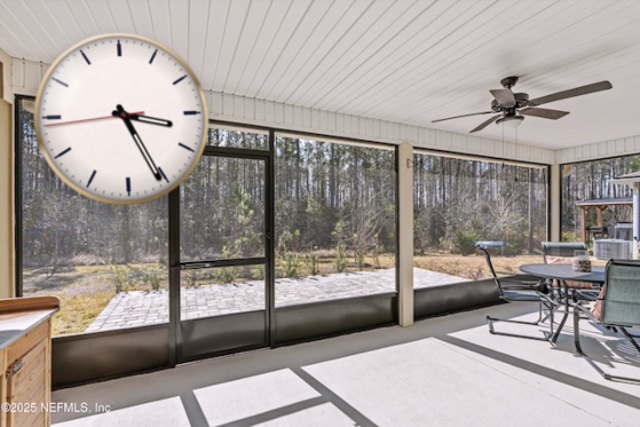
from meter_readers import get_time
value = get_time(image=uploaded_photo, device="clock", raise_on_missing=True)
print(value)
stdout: 3:25:44
